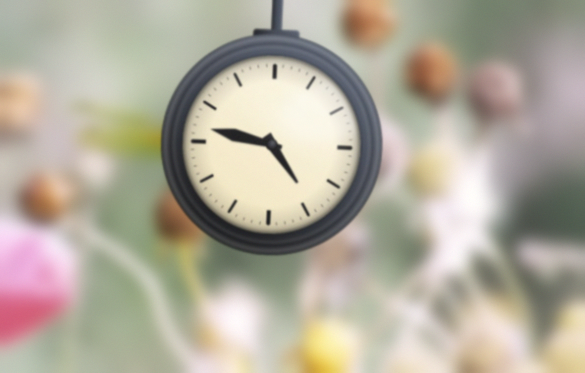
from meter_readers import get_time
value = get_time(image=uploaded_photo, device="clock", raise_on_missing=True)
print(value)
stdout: 4:47
